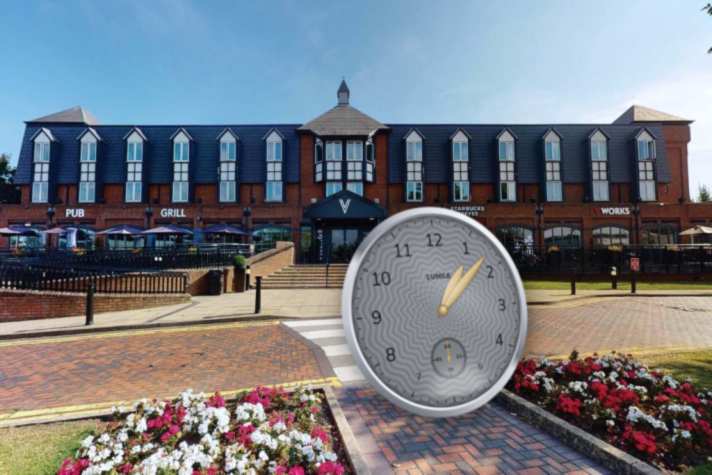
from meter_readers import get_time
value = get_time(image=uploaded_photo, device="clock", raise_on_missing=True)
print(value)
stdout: 1:08
